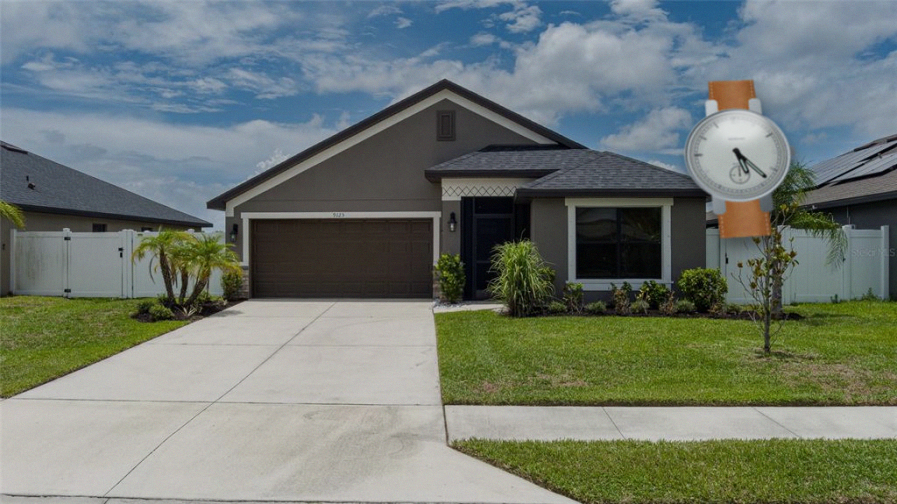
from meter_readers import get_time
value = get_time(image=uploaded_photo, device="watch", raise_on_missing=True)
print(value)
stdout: 5:23
